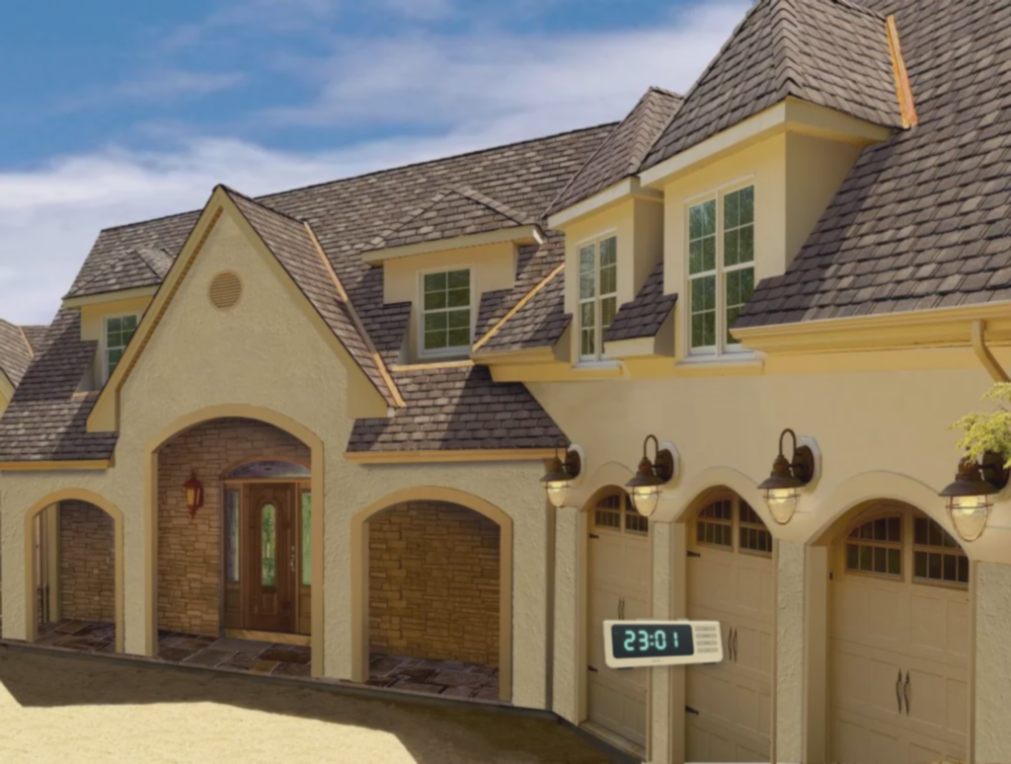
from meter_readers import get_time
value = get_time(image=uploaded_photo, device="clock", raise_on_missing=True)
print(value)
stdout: 23:01
